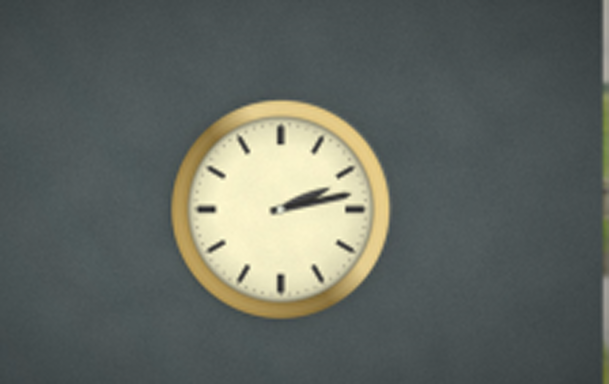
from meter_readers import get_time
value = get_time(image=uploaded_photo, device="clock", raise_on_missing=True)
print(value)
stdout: 2:13
